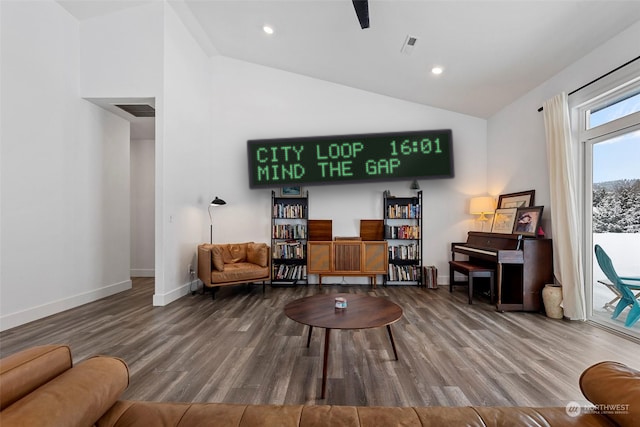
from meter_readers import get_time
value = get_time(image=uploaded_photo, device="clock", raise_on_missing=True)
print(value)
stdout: 16:01
